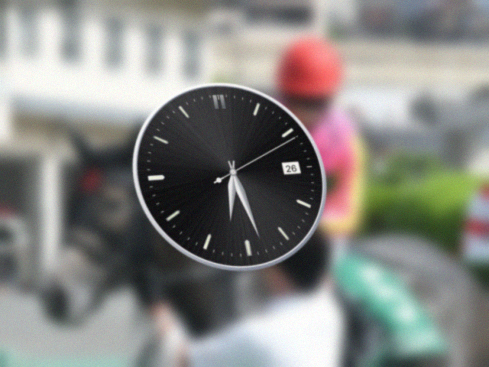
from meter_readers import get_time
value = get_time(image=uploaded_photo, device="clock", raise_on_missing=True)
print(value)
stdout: 6:28:11
